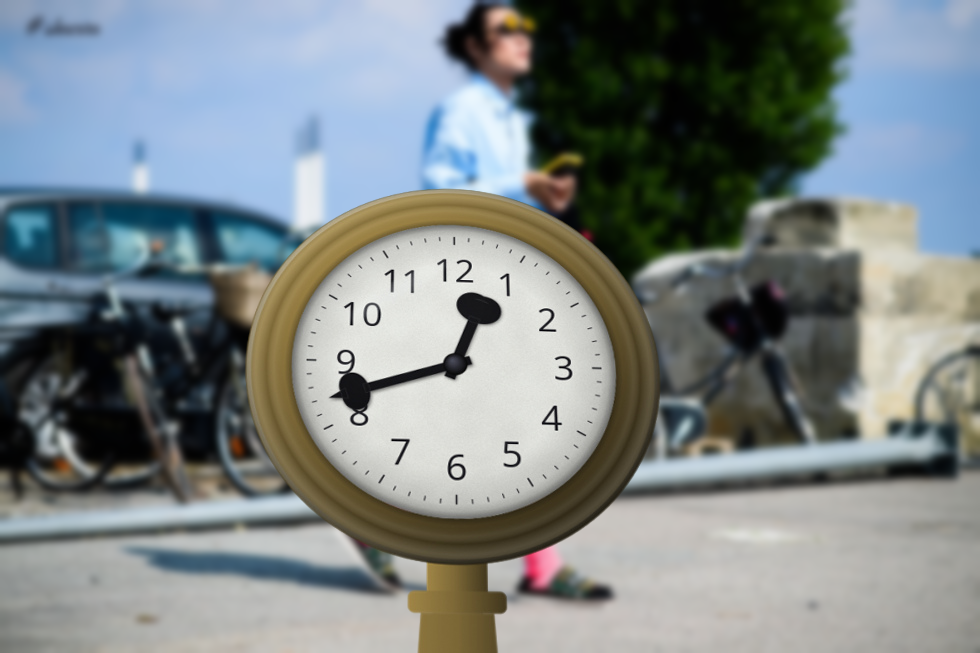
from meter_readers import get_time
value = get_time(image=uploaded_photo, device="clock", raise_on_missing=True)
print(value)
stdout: 12:42
